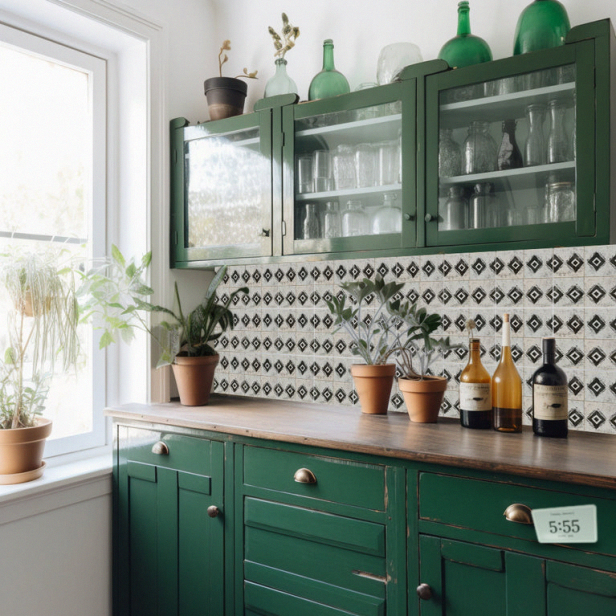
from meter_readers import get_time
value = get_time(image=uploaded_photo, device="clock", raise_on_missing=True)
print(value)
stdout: 5:55
